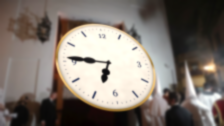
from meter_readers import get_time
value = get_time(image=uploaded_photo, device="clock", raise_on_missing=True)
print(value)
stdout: 6:46
